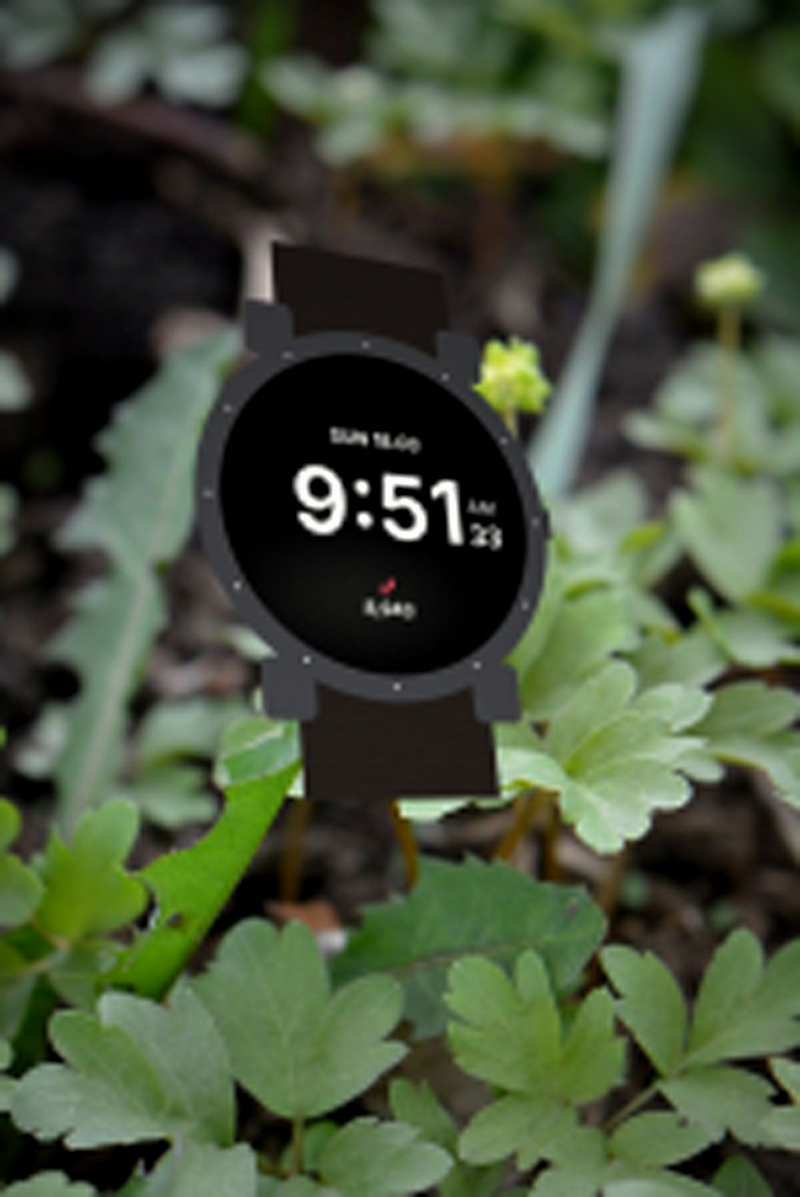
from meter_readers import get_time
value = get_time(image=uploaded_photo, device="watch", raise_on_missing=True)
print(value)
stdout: 9:51
